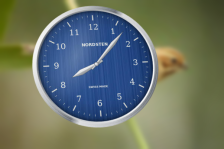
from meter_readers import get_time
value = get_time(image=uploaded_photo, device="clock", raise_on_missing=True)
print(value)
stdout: 8:07
